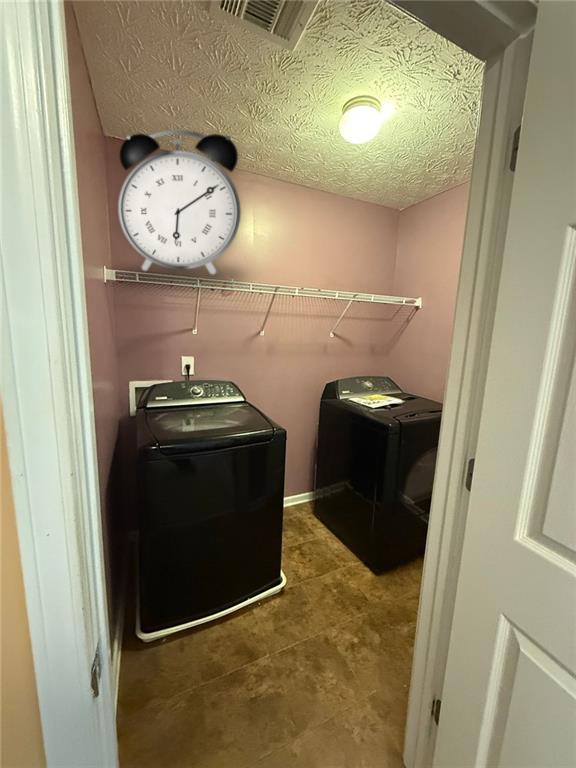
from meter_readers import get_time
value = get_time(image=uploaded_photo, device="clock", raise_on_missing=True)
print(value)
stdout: 6:09
